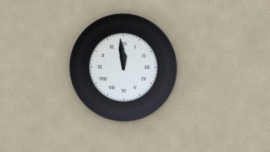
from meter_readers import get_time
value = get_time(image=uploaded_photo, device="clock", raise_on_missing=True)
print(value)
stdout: 11:59
